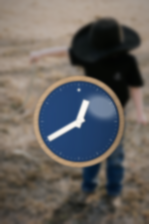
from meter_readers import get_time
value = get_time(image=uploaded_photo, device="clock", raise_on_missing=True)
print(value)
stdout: 12:40
